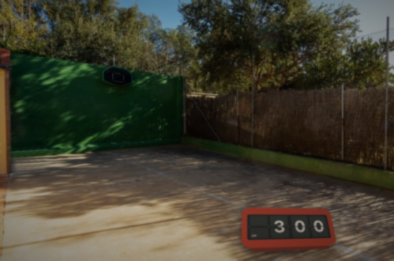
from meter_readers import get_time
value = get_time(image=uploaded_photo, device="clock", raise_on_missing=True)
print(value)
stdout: 3:00
